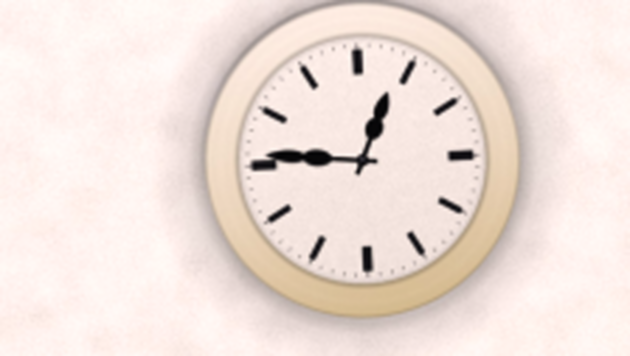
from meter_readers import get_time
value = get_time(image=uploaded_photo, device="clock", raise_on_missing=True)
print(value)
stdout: 12:46
